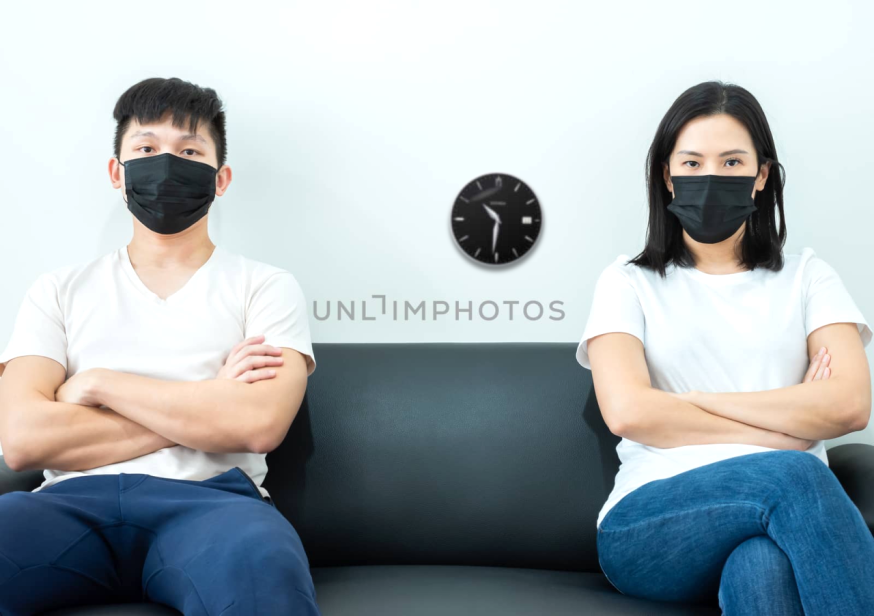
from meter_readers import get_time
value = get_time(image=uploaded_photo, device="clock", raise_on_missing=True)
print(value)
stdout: 10:31
